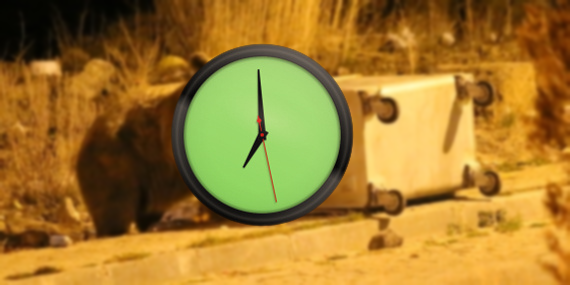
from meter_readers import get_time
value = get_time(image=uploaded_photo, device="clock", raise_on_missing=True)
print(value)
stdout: 6:59:28
